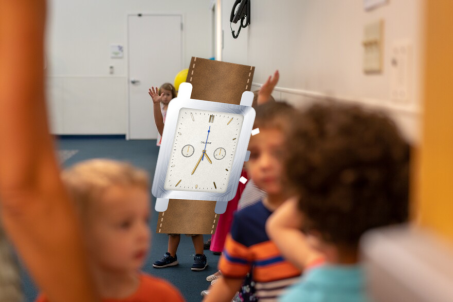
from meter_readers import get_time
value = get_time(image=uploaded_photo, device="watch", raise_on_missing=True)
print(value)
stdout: 4:33
